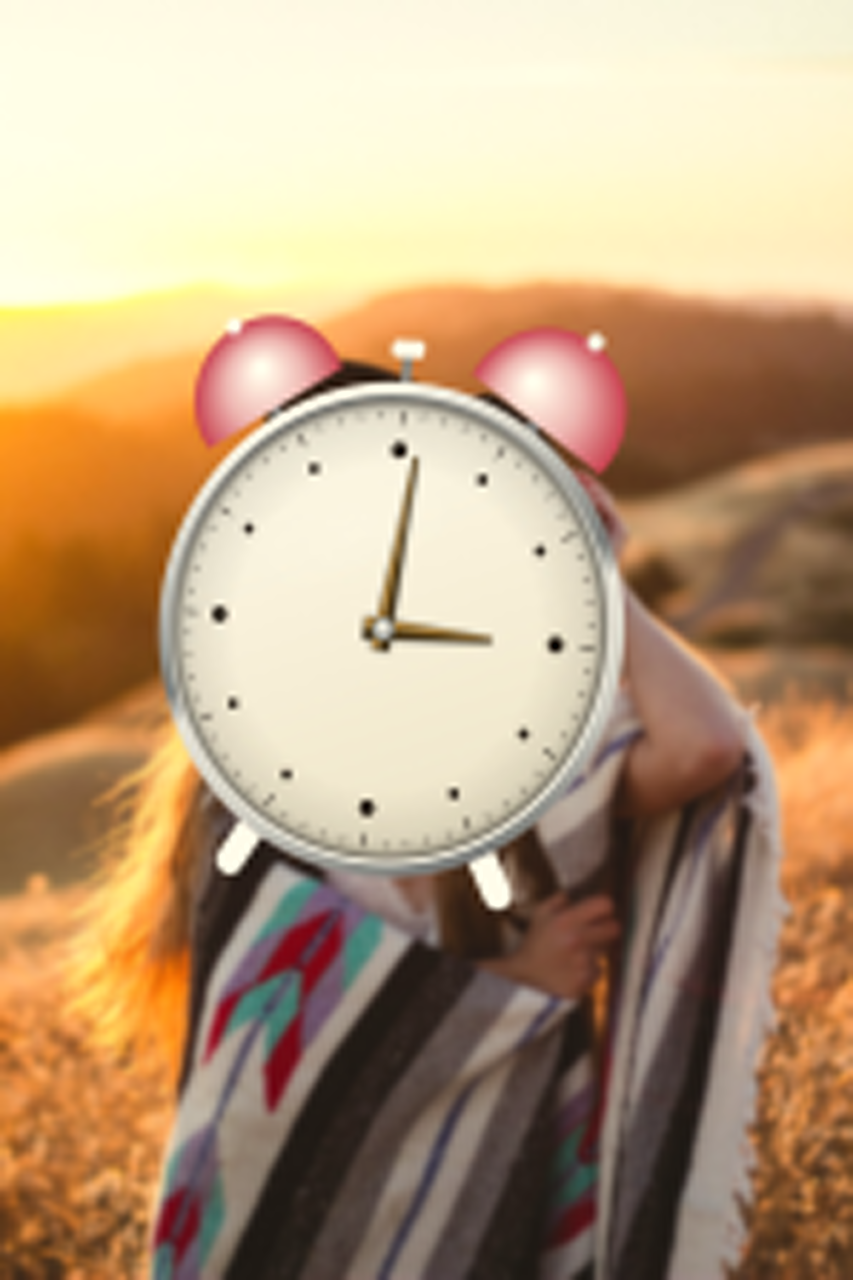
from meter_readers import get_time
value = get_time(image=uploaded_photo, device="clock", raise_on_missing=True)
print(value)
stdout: 3:01
